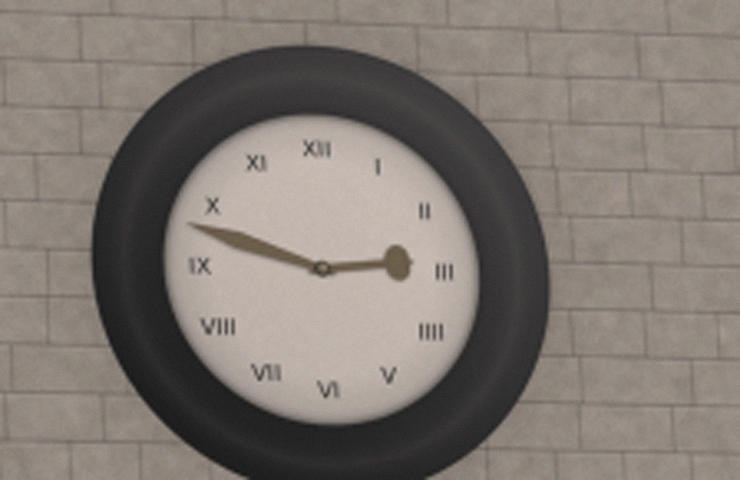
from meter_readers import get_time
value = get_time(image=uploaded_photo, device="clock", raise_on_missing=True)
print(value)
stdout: 2:48
